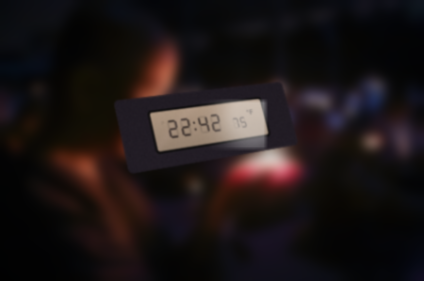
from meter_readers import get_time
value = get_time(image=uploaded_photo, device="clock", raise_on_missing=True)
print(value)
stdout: 22:42
